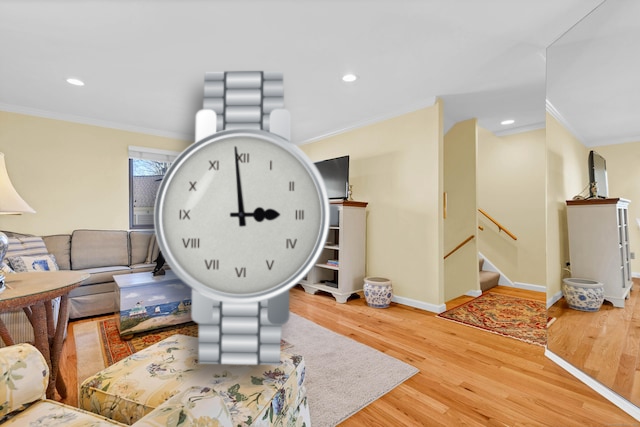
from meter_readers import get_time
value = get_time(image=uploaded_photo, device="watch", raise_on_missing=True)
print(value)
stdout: 2:59
